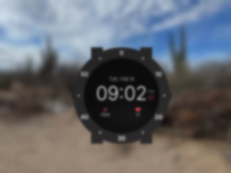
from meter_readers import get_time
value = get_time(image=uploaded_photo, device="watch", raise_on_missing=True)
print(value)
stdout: 9:02
